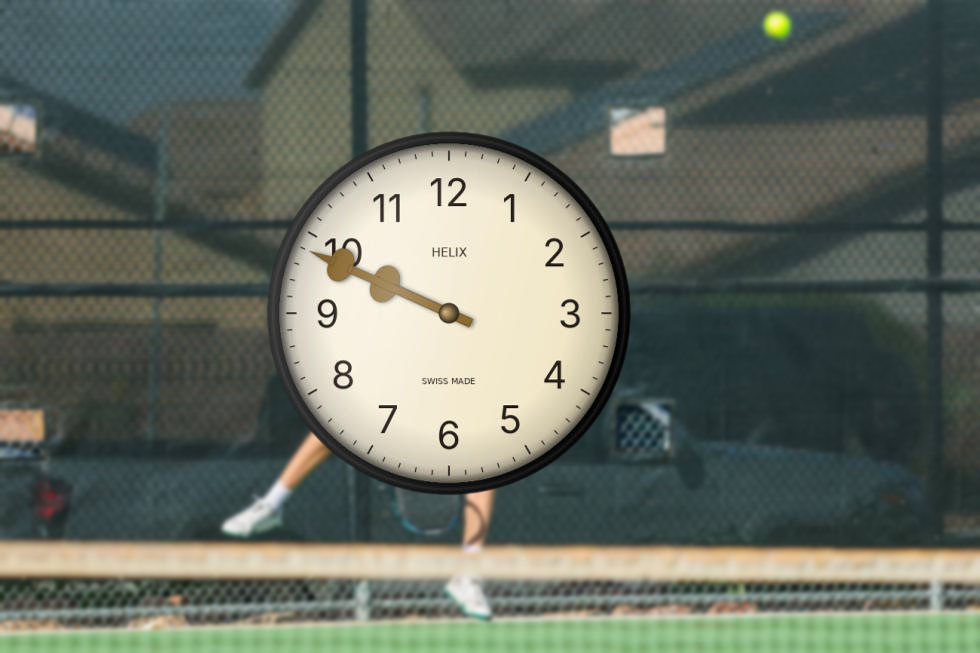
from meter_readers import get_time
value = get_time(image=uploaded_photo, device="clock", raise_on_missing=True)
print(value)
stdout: 9:49
